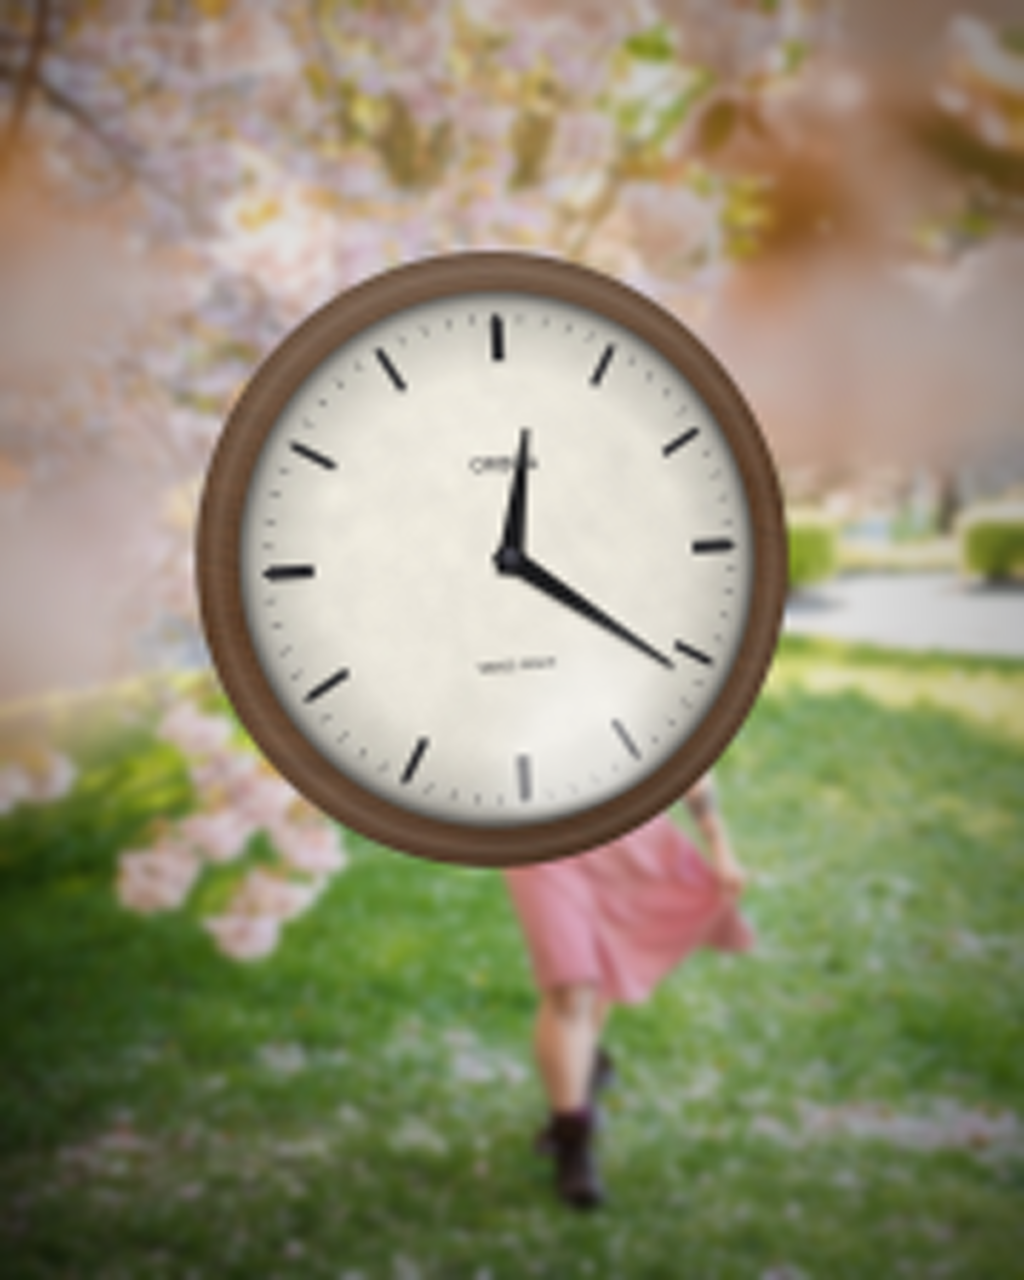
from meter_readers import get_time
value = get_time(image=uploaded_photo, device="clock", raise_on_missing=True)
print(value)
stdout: 12:21
